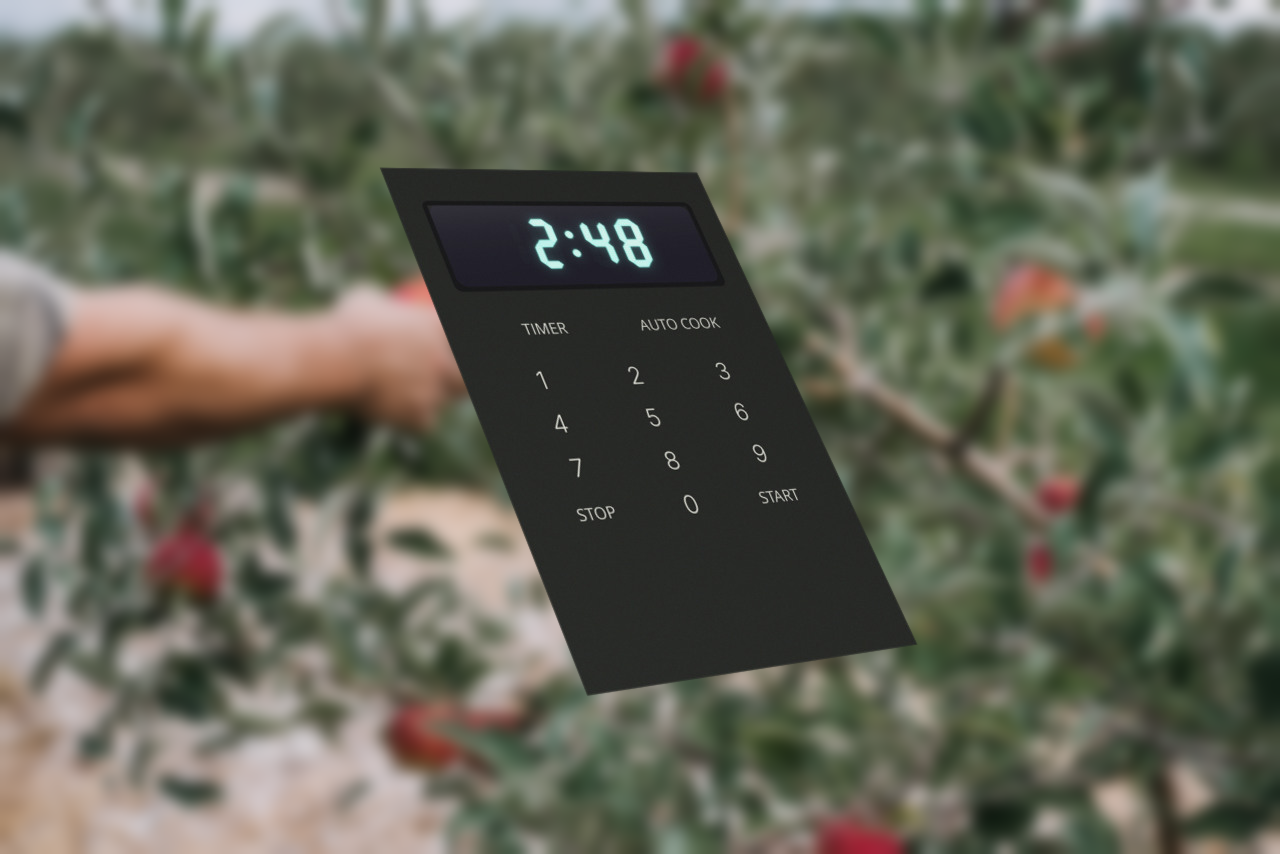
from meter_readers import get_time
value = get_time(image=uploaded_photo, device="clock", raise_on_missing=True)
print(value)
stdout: 2:48
